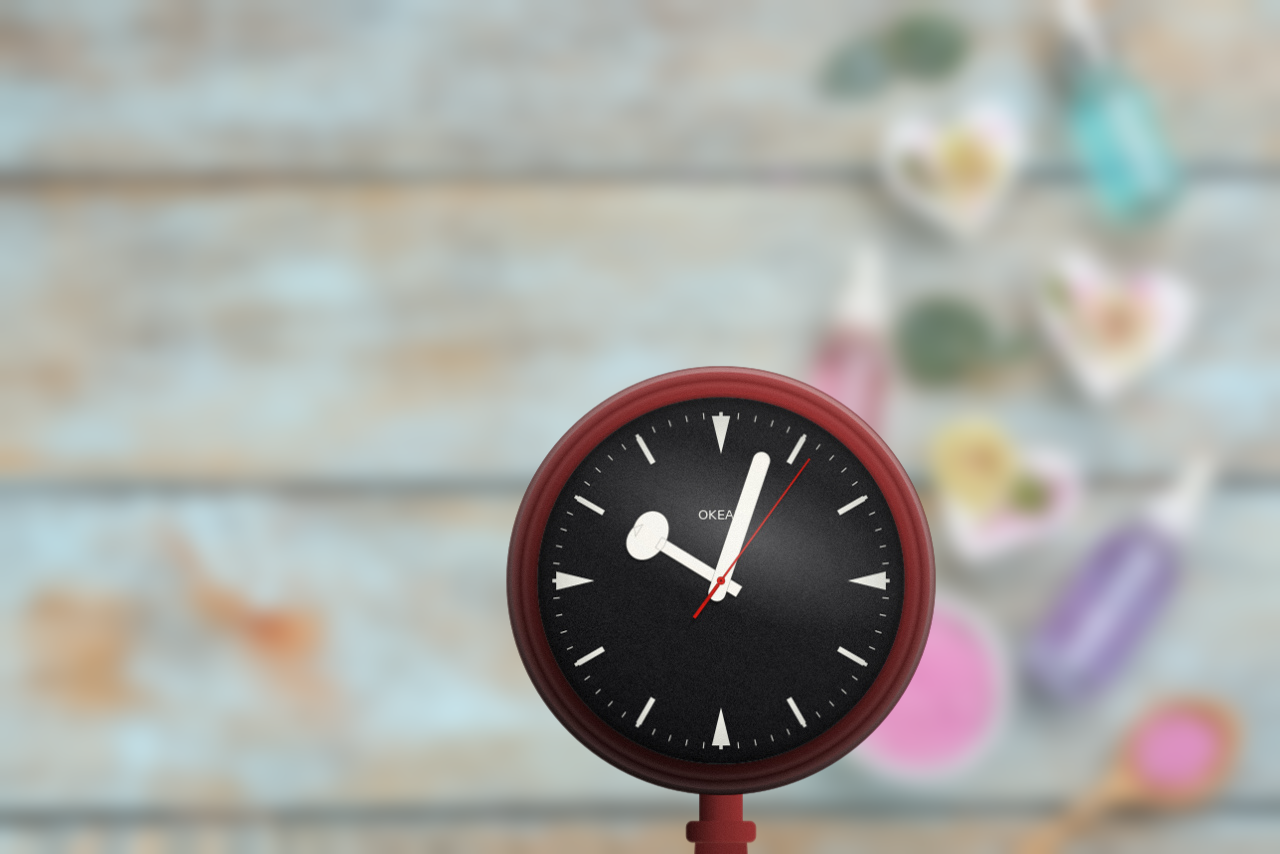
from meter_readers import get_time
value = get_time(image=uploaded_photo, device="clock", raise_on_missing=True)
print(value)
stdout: 10:03:06
